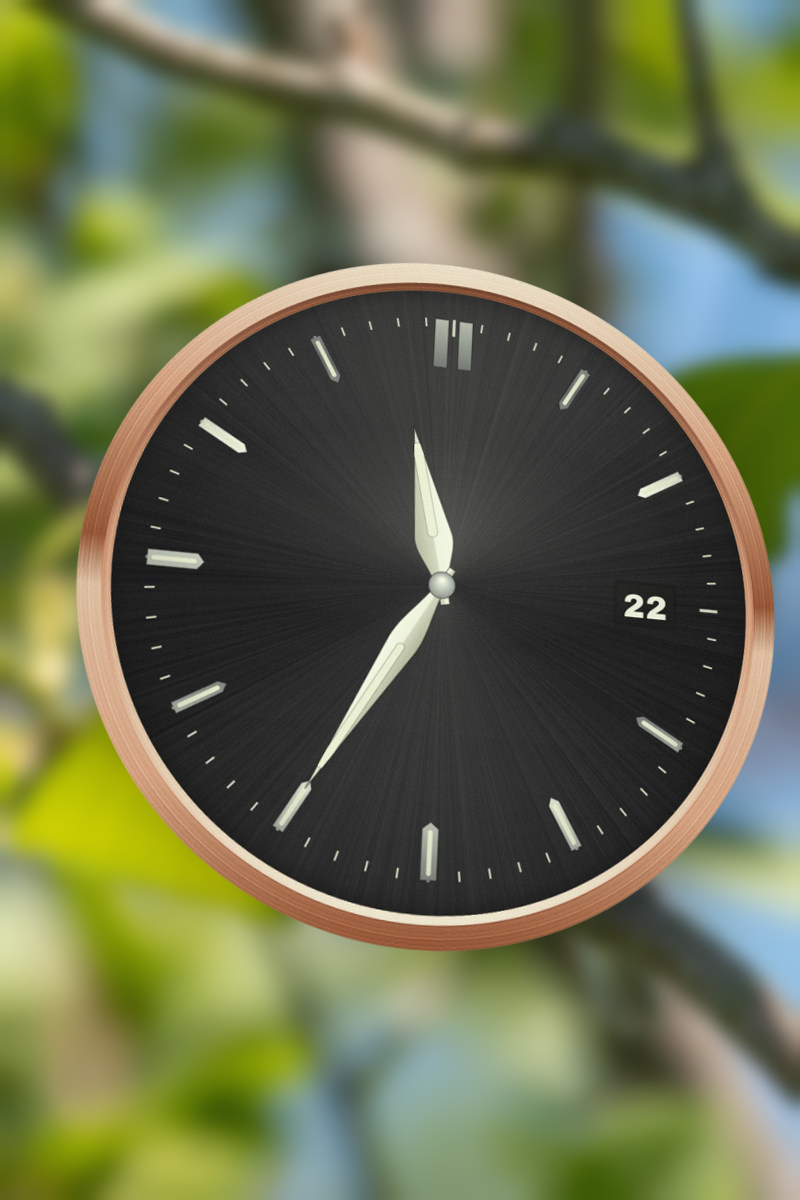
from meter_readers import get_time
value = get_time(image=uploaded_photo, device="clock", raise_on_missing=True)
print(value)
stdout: 11:35
